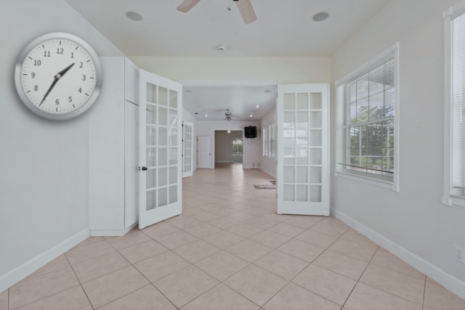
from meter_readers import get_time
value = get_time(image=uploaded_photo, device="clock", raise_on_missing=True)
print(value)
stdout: 1:35
